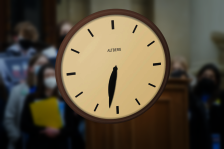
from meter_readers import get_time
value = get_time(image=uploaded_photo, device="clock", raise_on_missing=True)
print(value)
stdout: 6:32
